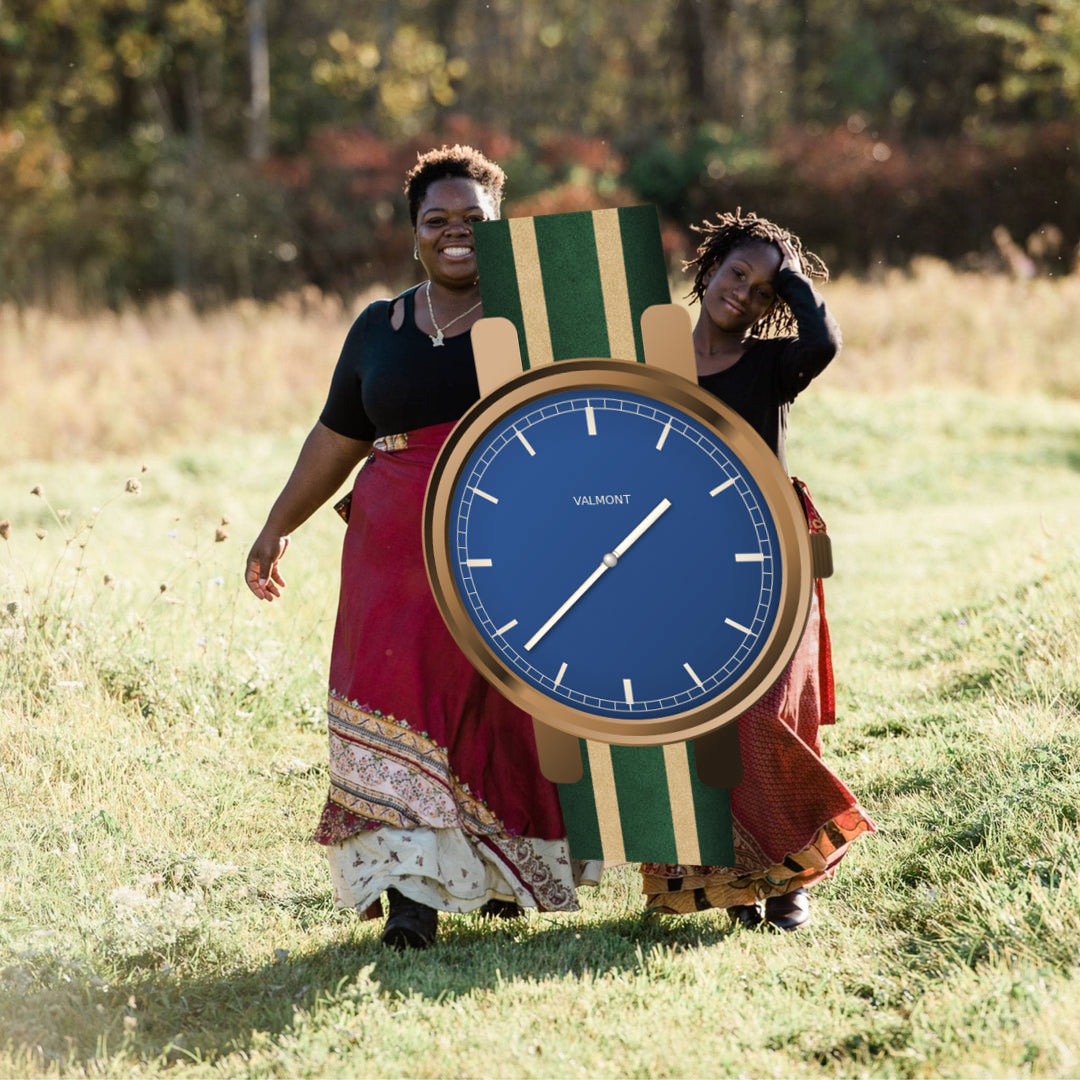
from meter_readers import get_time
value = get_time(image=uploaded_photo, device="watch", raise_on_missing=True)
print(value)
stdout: 1:38
